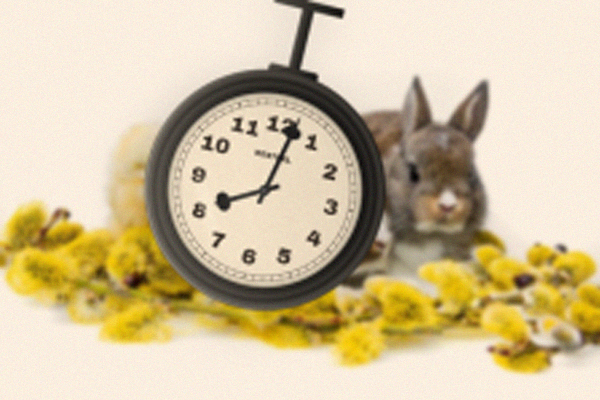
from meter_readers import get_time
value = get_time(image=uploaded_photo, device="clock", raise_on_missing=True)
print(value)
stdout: 8:02
